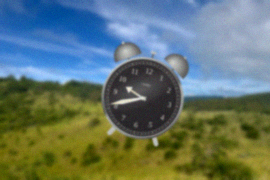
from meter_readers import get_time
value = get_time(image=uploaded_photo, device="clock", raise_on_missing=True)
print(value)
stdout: 9:41
